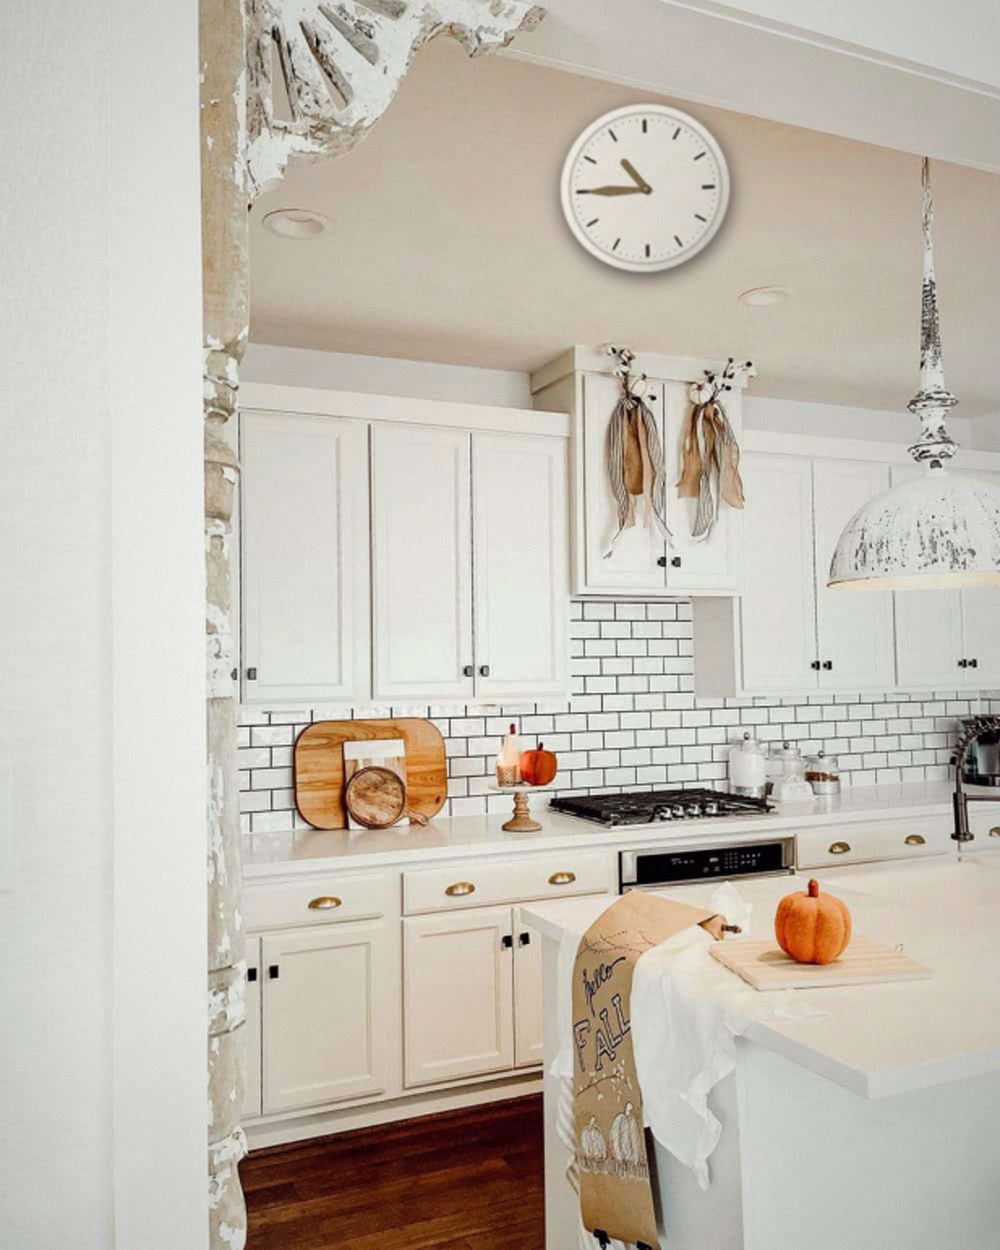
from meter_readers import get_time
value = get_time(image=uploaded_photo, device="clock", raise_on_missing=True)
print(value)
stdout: 10:45
